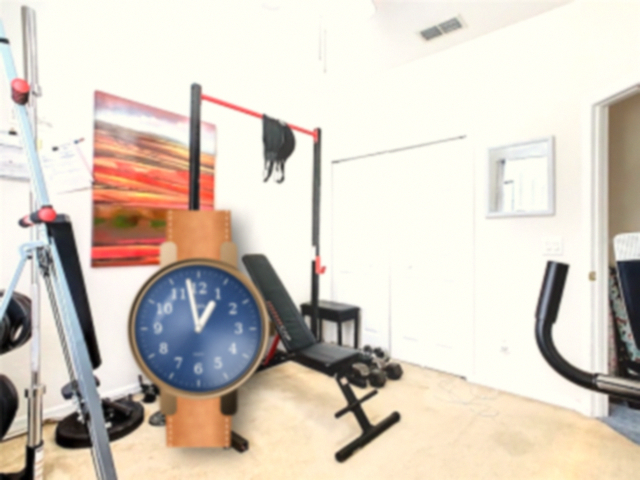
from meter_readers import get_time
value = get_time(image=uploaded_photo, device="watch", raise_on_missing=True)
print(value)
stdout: 12:58
